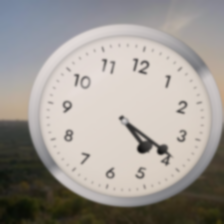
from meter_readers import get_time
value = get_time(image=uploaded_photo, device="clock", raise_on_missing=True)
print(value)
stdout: 4:19
